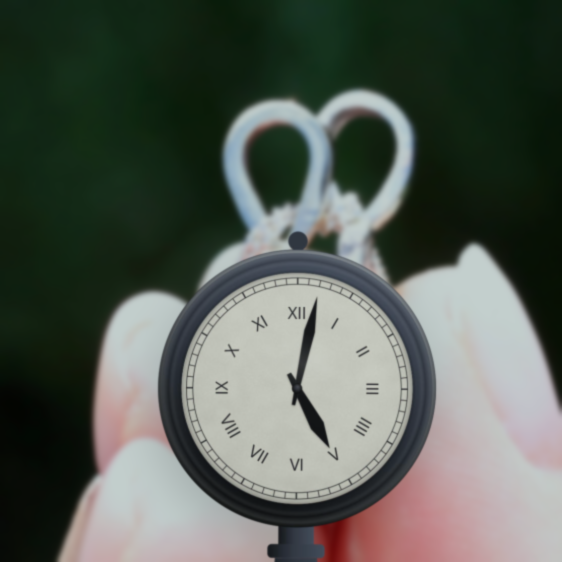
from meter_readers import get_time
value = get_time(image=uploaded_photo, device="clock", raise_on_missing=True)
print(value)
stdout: 5:02
